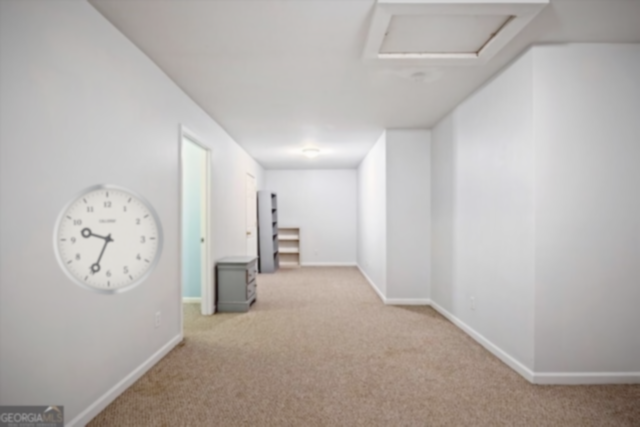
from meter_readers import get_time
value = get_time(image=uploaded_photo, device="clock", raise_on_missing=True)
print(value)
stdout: 9:34
